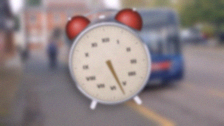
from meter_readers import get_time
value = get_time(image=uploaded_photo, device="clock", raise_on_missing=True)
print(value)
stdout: 5:27
